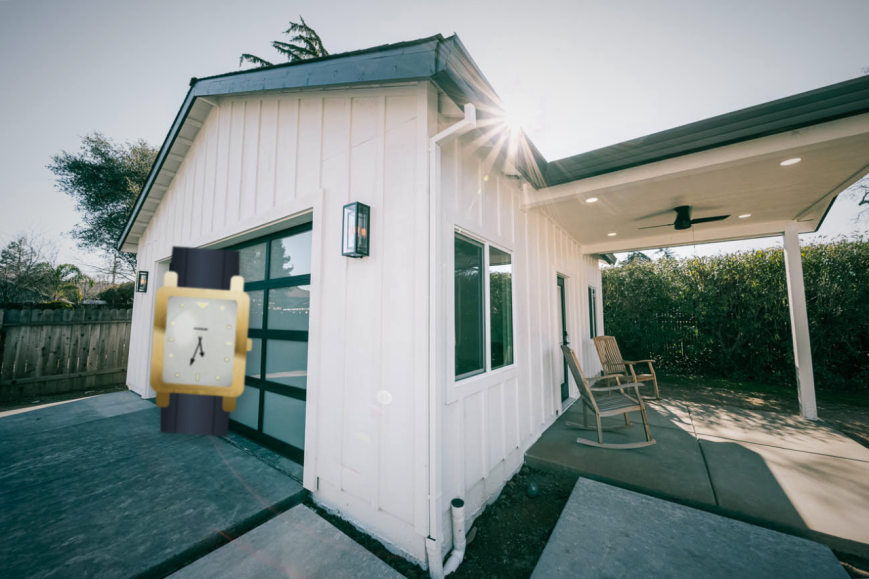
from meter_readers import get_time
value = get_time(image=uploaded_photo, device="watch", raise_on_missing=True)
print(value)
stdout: 5:33
